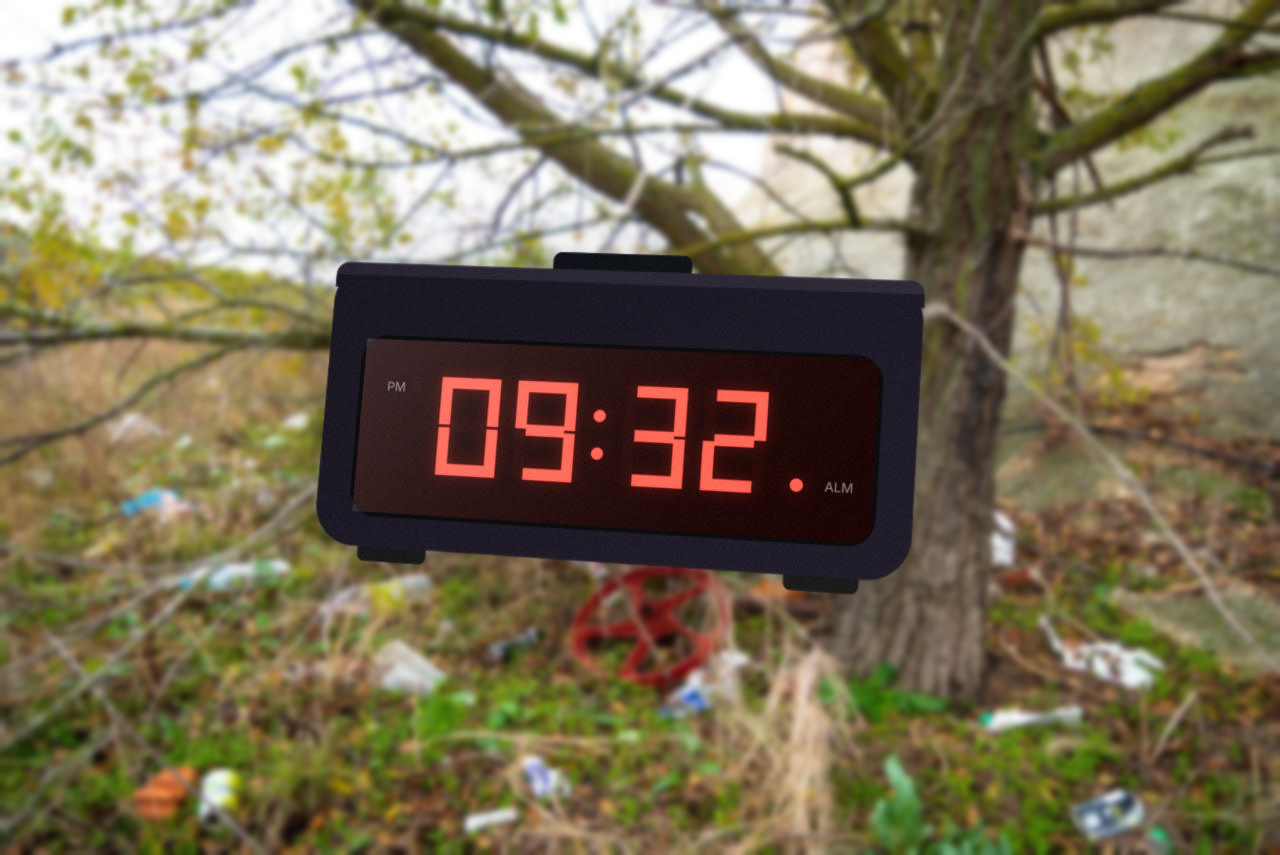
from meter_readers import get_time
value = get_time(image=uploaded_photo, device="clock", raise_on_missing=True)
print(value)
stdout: 9:32
